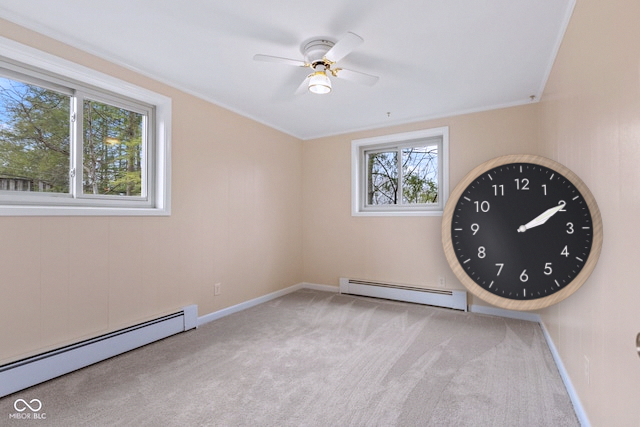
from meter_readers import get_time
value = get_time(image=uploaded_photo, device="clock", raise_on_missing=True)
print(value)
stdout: 2:10
